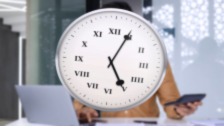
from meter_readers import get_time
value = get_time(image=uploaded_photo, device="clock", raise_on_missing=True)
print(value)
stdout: 5:04
